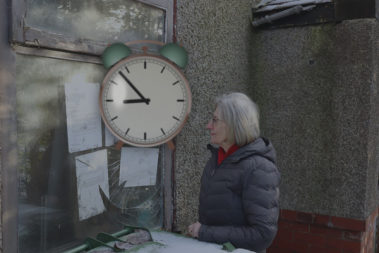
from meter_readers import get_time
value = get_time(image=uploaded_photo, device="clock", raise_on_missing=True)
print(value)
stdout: 8:53
